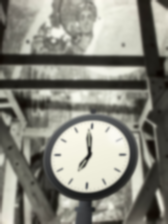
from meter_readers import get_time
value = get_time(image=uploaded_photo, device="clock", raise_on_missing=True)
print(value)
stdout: 6:59
